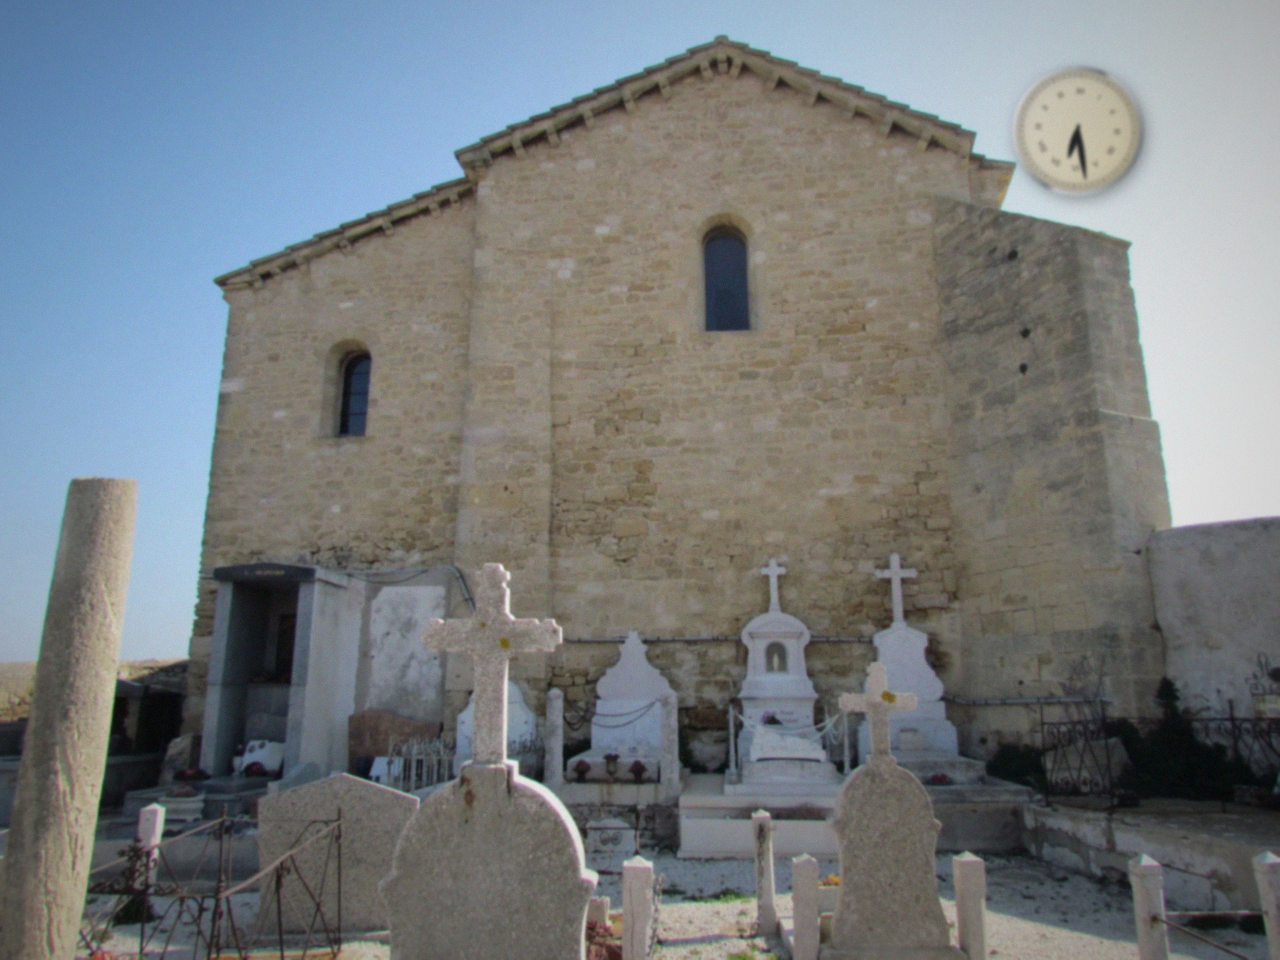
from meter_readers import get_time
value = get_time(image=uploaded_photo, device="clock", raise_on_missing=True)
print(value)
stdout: 6:28
